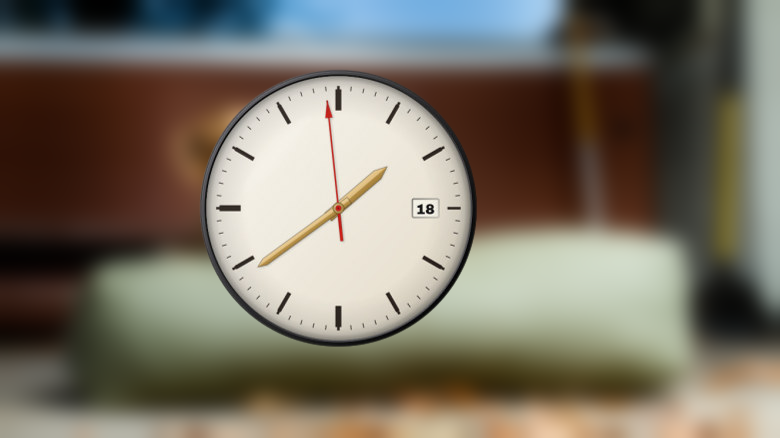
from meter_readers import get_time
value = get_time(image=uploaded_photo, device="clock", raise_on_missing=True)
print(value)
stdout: 1:38:59
